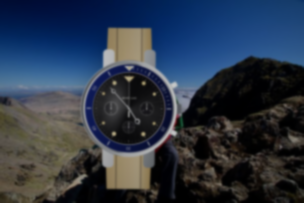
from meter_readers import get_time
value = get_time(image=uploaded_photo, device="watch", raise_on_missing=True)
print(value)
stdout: 4:53
